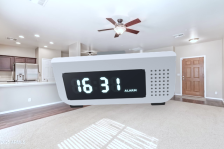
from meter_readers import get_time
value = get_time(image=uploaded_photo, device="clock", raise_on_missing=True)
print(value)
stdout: 16:31
